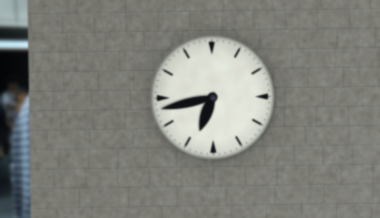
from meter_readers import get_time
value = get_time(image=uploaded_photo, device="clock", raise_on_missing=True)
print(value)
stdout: 6:43
